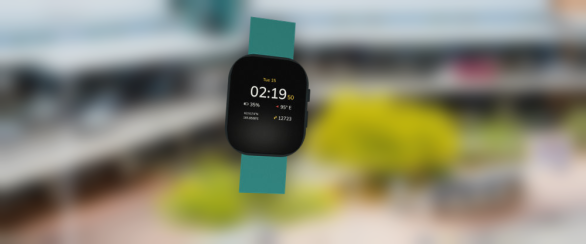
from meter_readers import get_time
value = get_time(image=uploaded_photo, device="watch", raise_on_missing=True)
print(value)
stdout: 2:19
